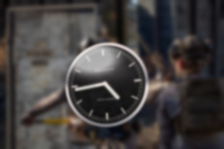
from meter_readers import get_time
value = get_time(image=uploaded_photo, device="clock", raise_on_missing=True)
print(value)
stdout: 4:44
